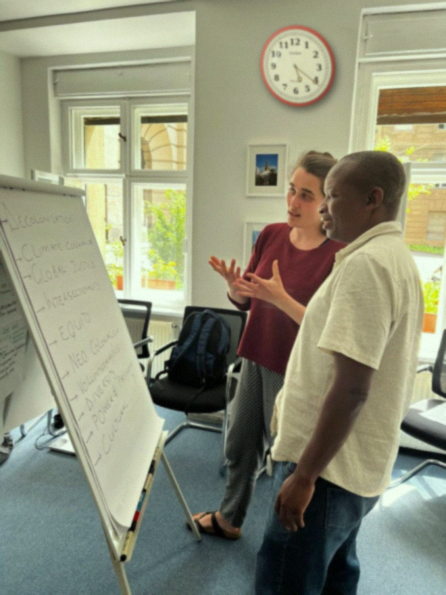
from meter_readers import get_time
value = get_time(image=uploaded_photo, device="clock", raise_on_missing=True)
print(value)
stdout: 5:21
